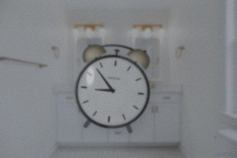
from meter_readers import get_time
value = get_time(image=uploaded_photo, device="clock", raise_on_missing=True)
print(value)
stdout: 8:53
